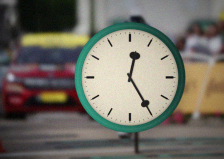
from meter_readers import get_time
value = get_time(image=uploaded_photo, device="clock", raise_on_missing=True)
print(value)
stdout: 12:25
